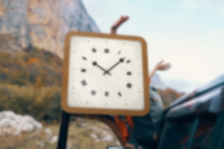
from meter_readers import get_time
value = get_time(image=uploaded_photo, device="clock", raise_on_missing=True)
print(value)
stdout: 10:08
